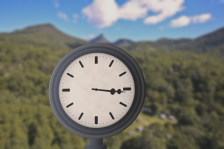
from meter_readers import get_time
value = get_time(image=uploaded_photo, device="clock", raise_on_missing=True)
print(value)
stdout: 3:16
